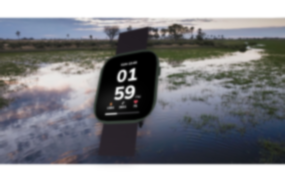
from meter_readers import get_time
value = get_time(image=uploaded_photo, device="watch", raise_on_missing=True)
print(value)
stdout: 1:59
